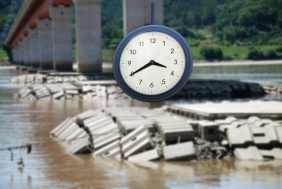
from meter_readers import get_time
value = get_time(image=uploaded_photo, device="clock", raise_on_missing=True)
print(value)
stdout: 3:40
